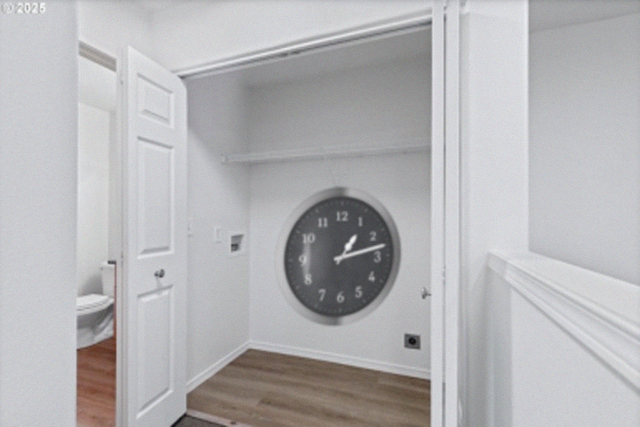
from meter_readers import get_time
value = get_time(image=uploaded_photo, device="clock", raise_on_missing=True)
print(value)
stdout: 1:13
